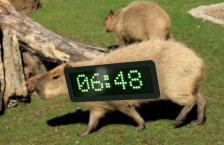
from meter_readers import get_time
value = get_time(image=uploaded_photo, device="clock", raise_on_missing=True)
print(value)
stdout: 6:48
